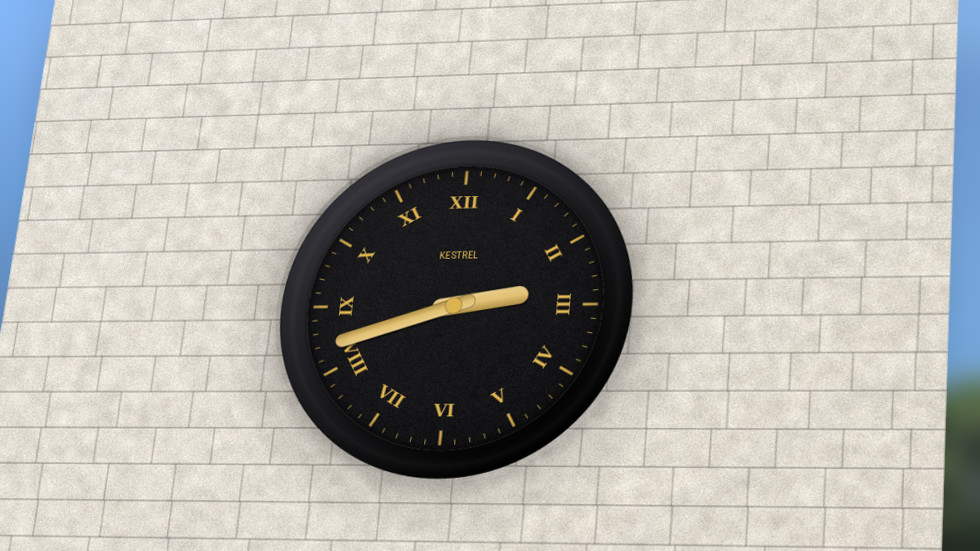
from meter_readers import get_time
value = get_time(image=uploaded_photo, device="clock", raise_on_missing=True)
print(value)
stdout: 2:42
